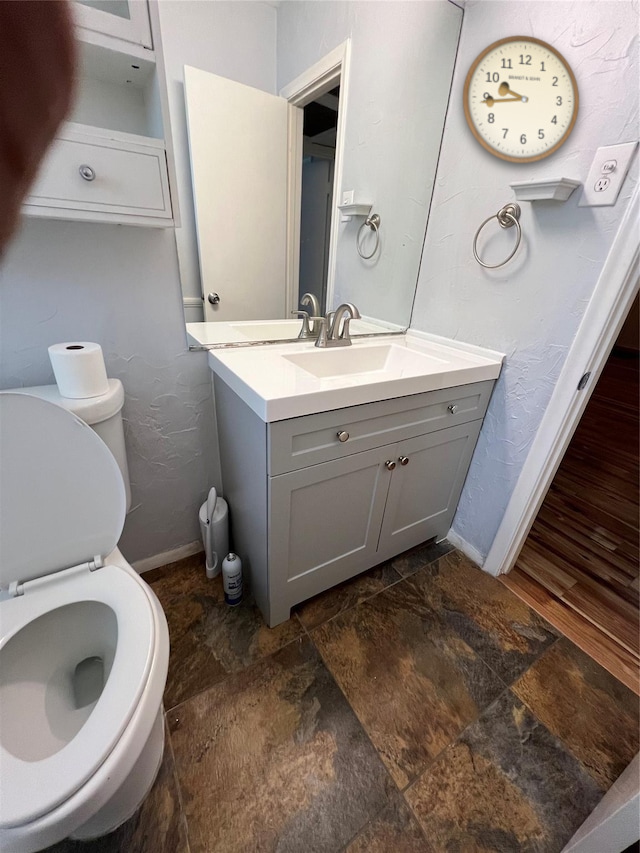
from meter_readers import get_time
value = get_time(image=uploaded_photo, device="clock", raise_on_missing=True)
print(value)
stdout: 9:44
